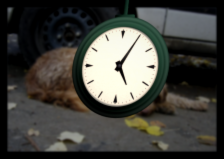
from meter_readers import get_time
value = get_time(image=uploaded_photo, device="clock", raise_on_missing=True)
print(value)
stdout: 5:05
